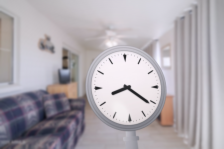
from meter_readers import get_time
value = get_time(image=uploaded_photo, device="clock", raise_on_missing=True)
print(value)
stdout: 8:21
